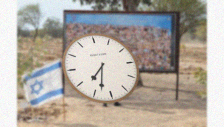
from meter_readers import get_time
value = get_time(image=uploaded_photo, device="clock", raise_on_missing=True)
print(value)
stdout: 7:33
